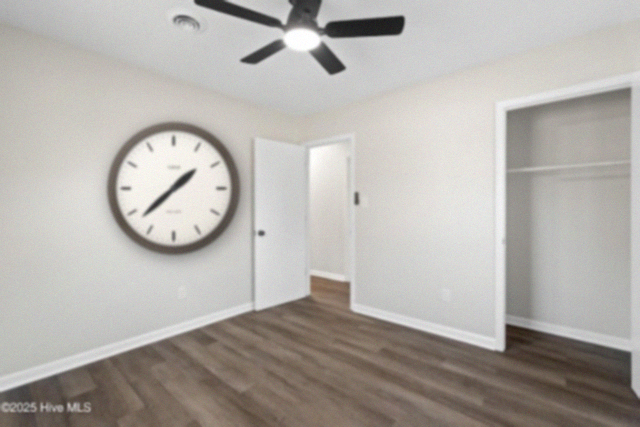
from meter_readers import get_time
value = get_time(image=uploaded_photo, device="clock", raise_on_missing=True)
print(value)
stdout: 1:38
